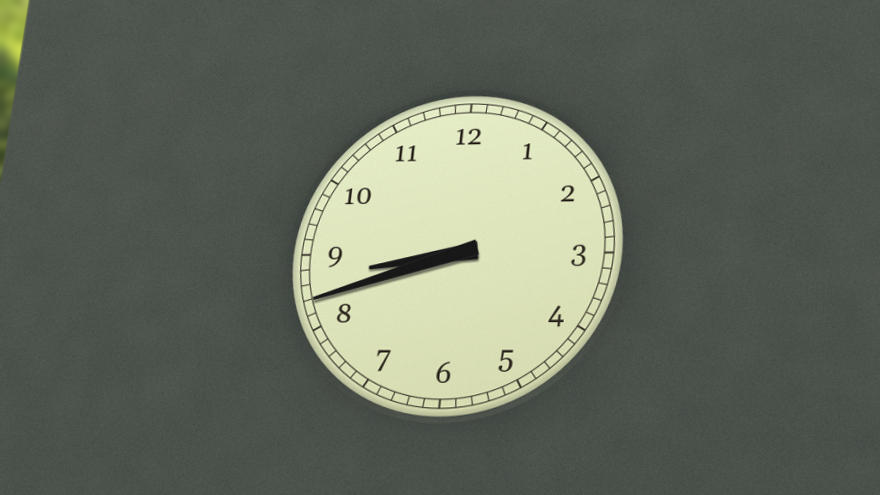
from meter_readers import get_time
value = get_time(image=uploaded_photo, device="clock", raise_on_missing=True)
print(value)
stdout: 8:42
